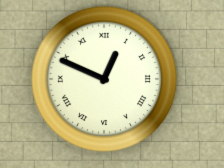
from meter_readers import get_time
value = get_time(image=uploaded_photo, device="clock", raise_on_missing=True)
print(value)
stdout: 12:49
